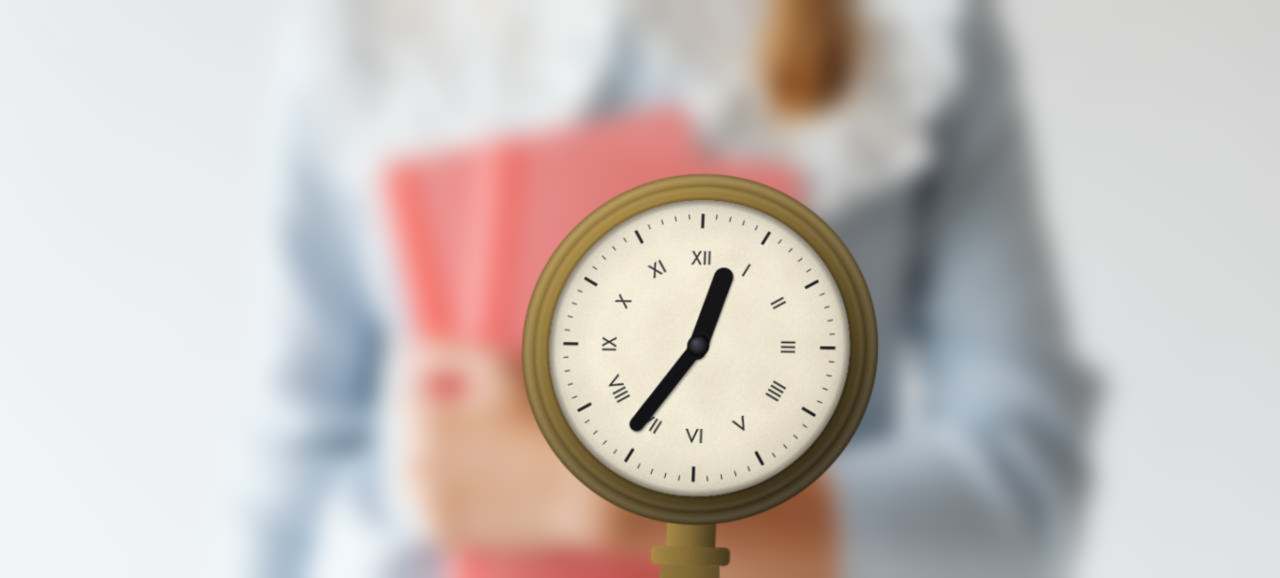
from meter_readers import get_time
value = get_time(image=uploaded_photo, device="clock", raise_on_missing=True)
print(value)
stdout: 12:36
